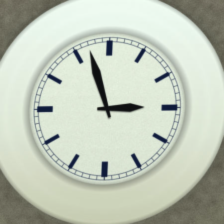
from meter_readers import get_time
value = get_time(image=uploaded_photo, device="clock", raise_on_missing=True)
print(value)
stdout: 2:57
